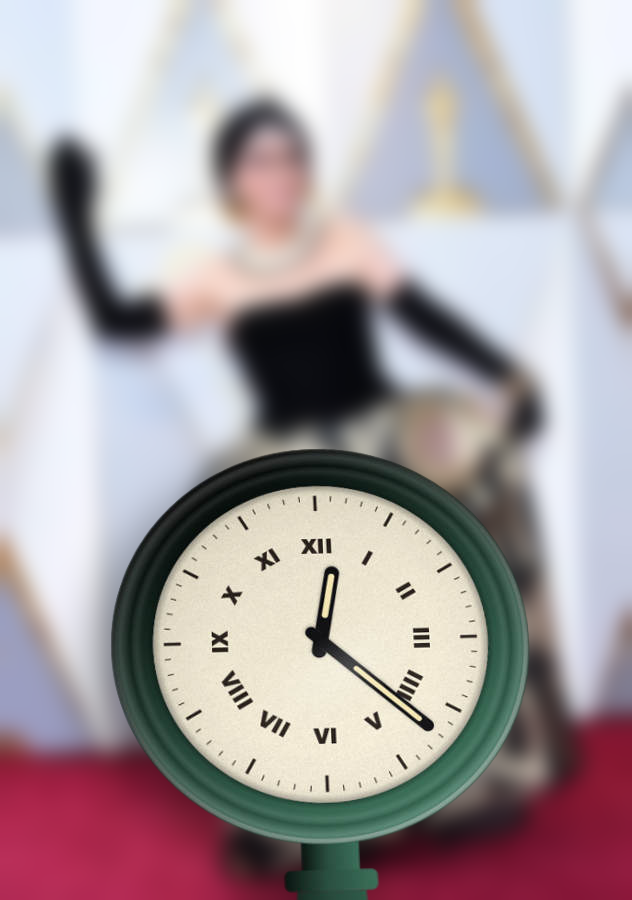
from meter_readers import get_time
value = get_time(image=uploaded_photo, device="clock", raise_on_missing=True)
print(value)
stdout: 12:22
